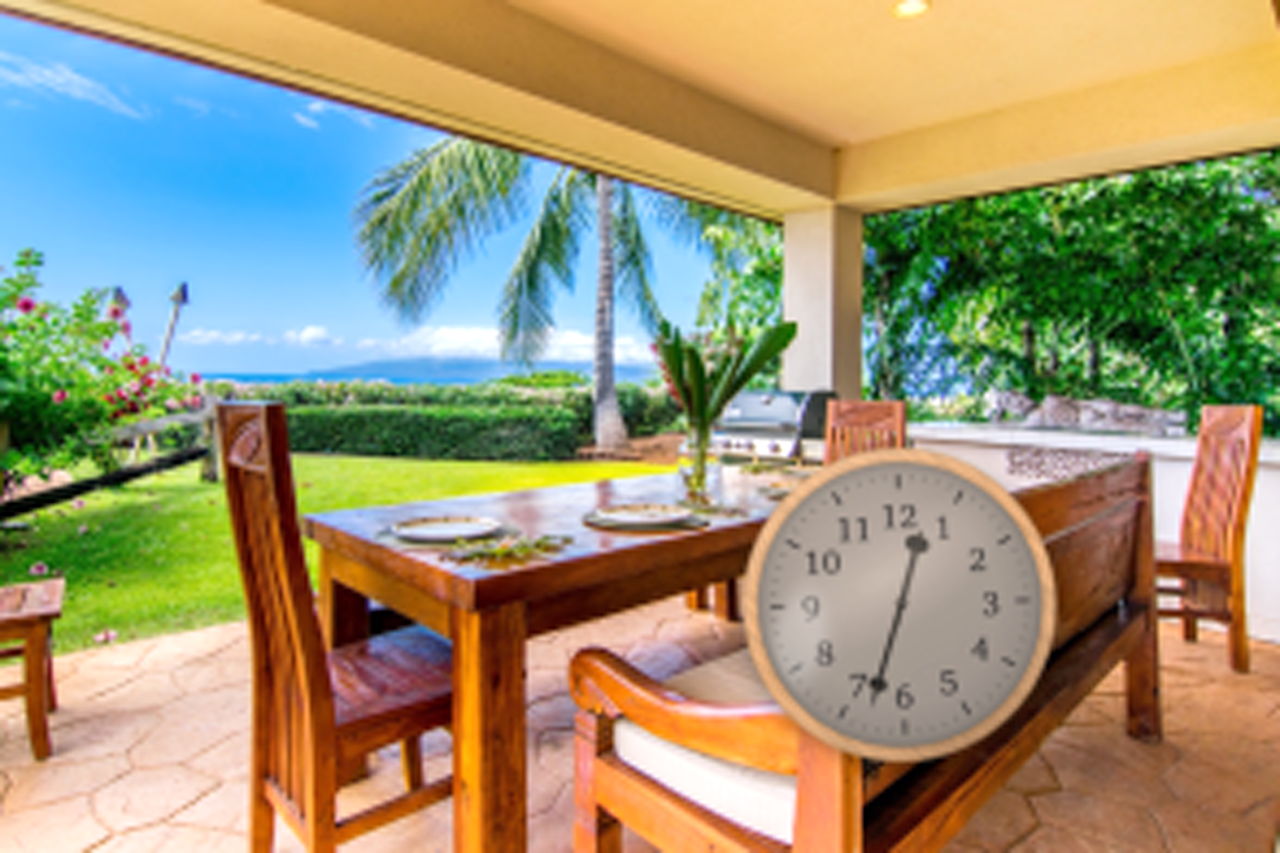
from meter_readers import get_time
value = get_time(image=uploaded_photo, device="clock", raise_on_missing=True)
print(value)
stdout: 12:33
